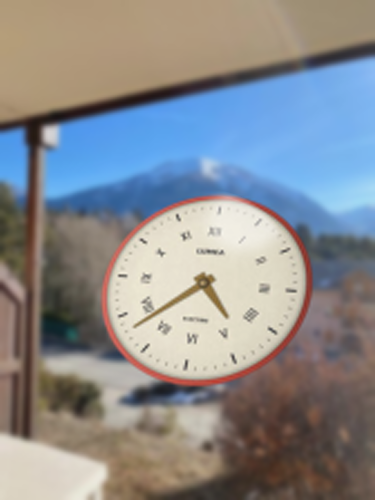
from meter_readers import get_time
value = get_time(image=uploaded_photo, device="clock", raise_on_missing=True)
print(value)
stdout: 4:38
